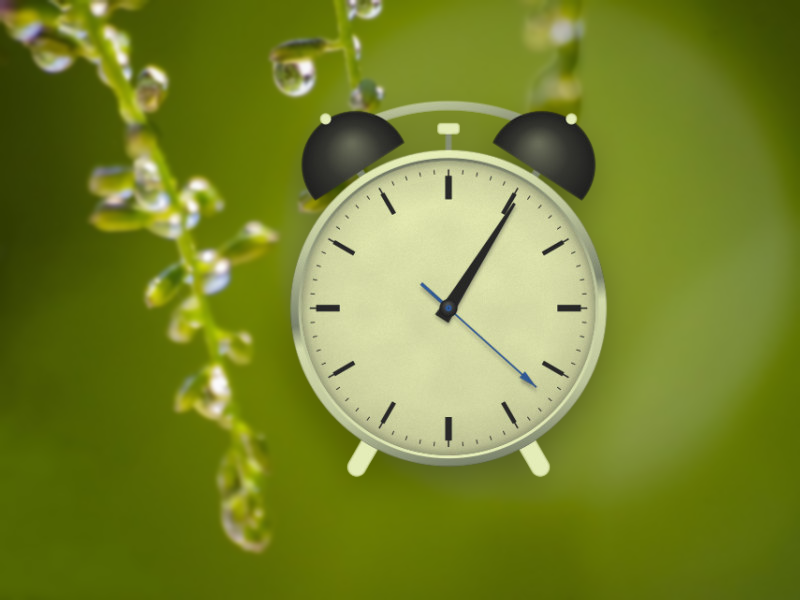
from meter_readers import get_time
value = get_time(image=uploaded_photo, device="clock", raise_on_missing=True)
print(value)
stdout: 1:05:22
